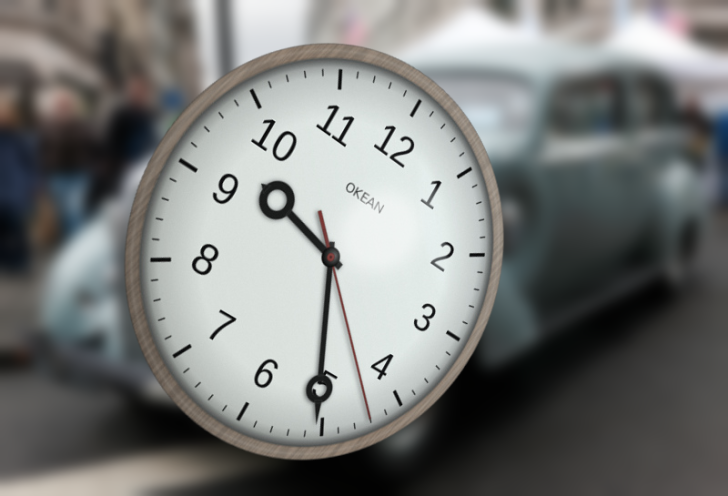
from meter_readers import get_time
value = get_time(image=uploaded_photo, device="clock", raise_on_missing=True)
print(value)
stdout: 9:25:22
